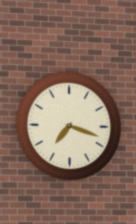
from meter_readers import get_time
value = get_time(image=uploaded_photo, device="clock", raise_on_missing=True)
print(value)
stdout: 7:18
